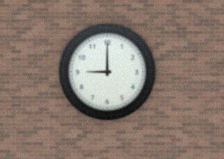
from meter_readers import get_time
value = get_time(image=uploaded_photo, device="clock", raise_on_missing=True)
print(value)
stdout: 9:00
